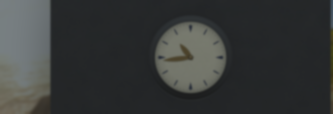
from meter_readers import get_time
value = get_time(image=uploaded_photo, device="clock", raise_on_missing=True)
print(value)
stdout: 10:44
